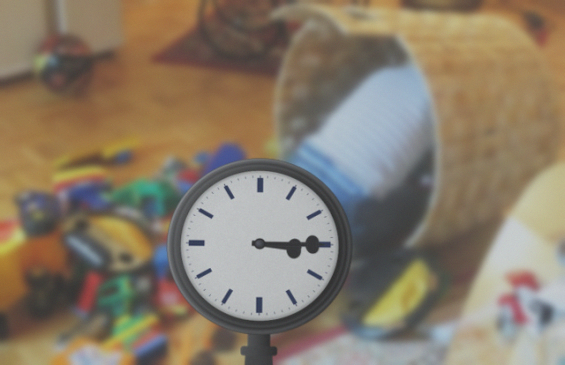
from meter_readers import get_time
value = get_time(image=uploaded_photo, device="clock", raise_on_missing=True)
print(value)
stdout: 3:15
